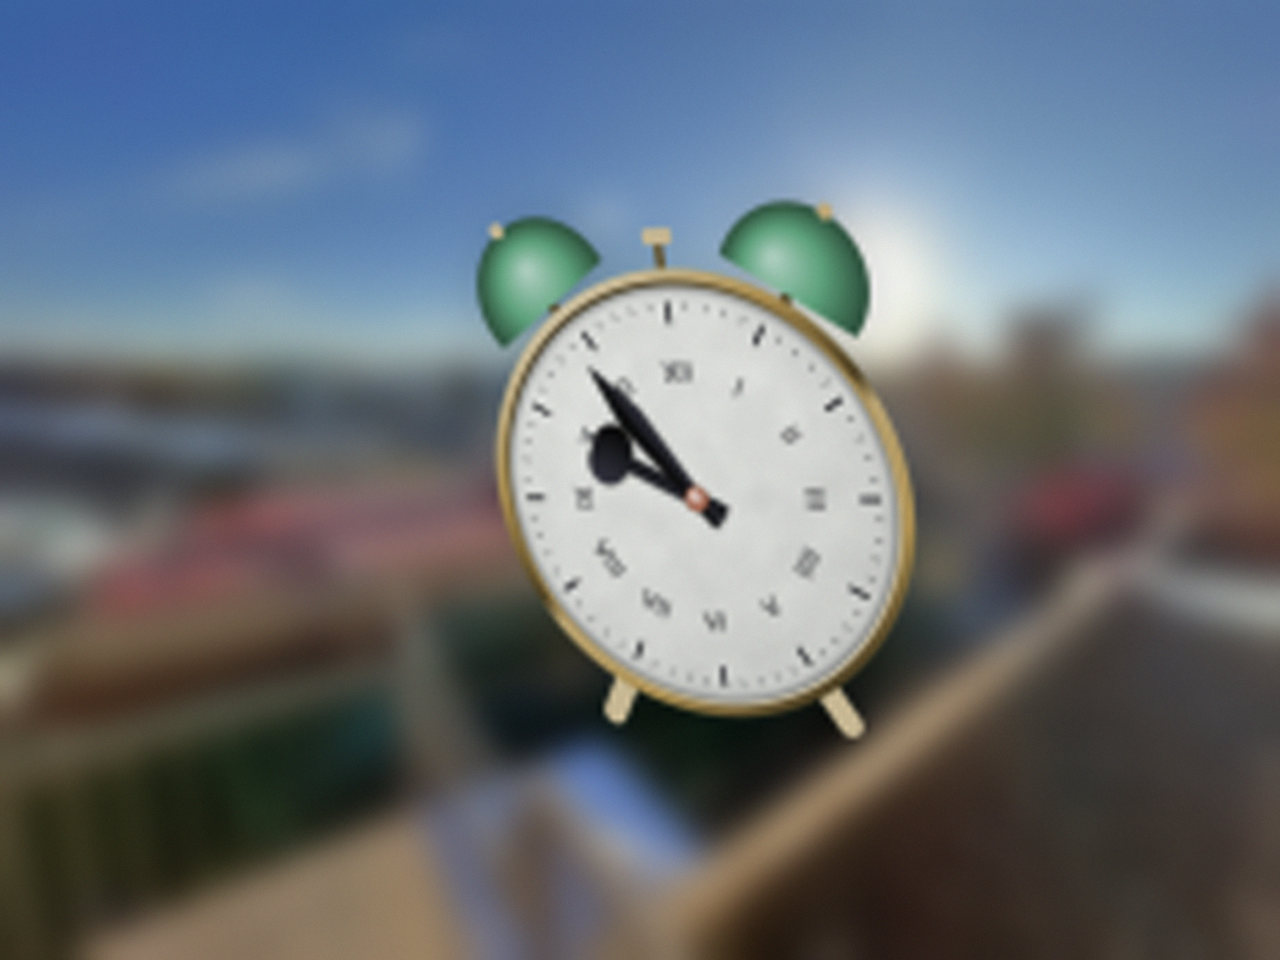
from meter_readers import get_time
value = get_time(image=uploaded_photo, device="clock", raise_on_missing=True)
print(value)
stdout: 9:54
